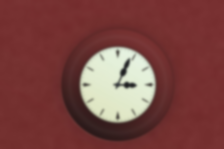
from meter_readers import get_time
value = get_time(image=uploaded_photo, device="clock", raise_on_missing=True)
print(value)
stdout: 3:04
